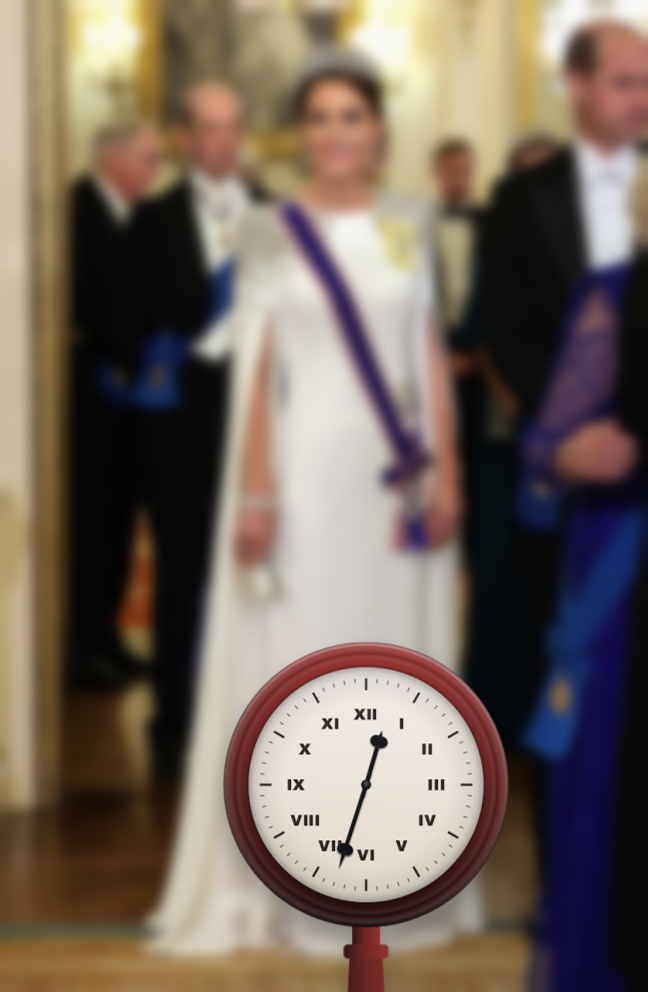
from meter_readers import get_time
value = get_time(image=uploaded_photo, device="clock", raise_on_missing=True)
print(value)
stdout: 12:33
